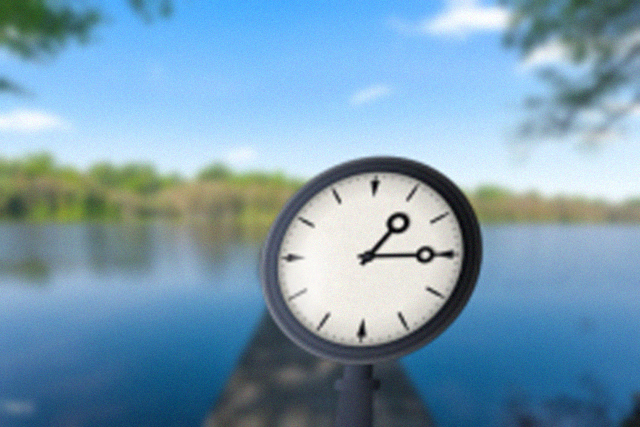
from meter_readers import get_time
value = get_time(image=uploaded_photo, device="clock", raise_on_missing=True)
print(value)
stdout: 1:15
